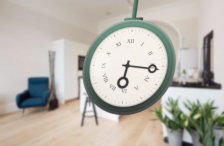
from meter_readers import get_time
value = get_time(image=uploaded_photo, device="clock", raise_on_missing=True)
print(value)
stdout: 6:16
